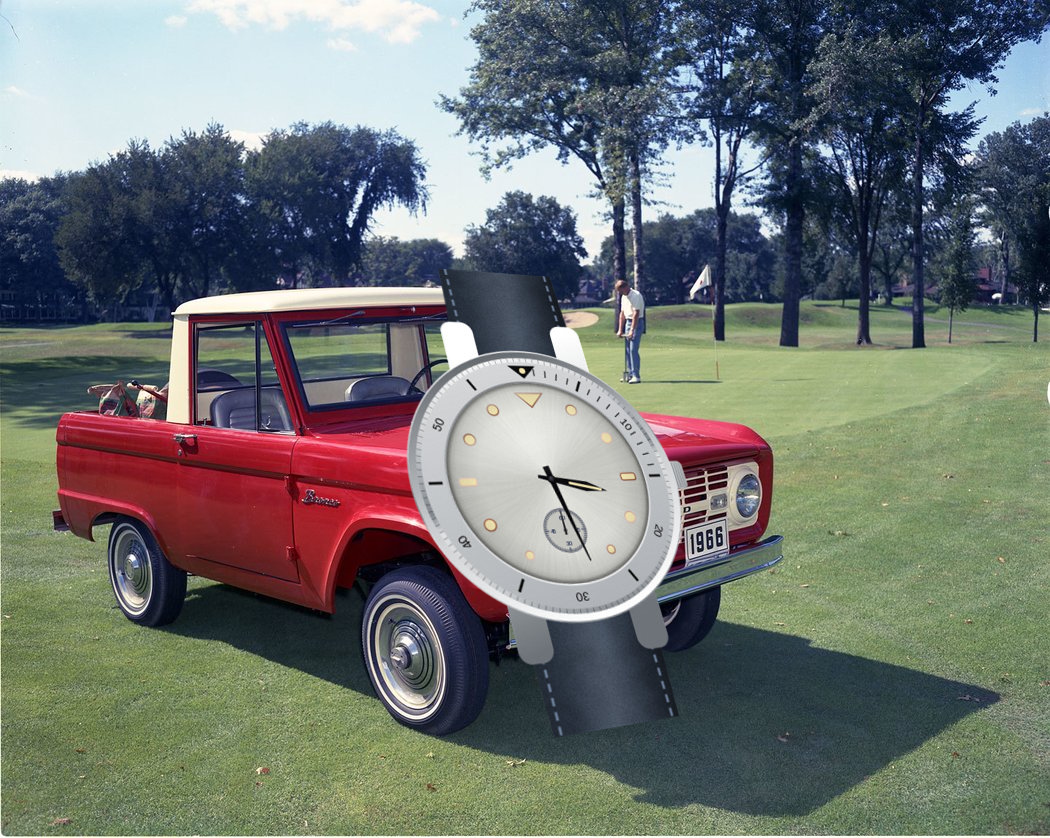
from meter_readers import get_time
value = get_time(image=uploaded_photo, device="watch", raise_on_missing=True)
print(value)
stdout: 3:28
